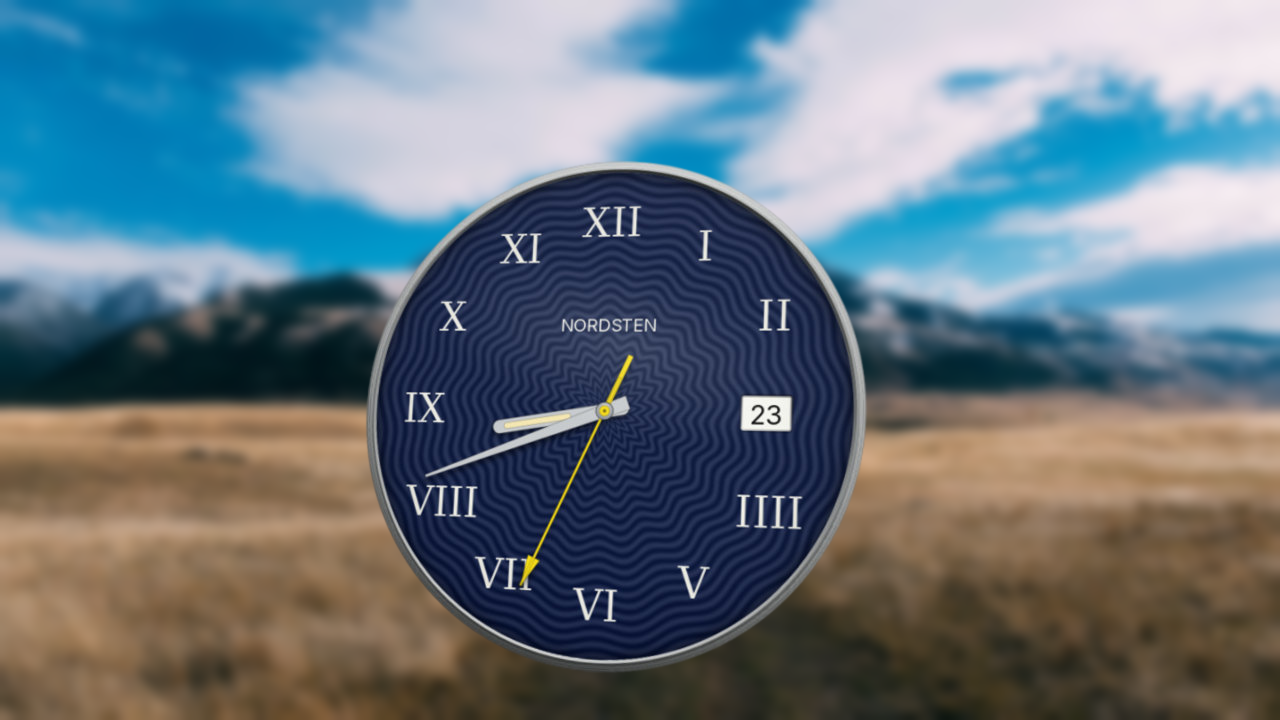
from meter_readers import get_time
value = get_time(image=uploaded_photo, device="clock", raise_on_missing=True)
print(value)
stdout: 8:41:34
